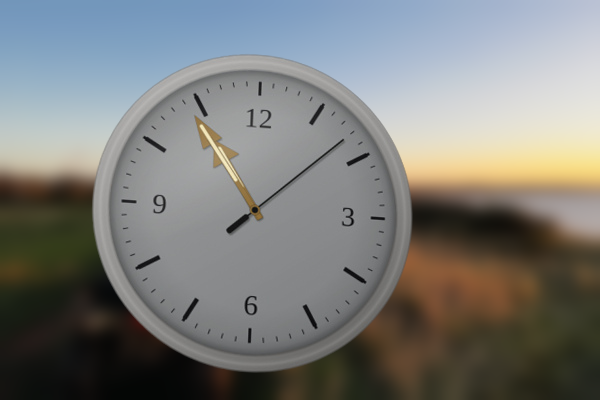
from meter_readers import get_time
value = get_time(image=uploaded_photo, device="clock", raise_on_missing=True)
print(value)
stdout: 10:54:08
